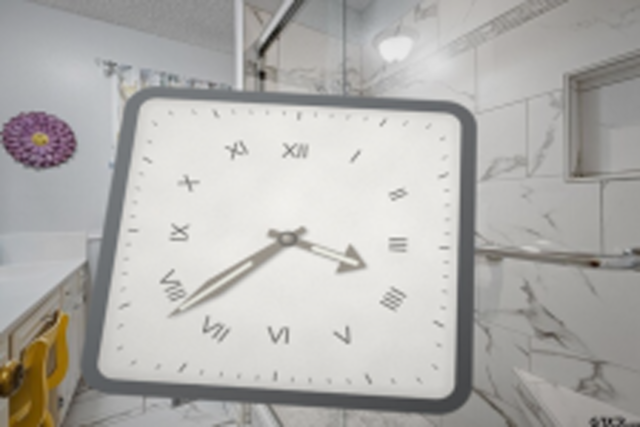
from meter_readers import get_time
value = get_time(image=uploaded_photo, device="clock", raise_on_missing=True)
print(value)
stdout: 3:38
